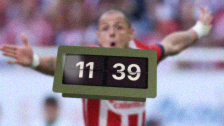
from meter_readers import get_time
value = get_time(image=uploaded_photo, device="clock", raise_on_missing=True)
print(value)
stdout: 11:39
